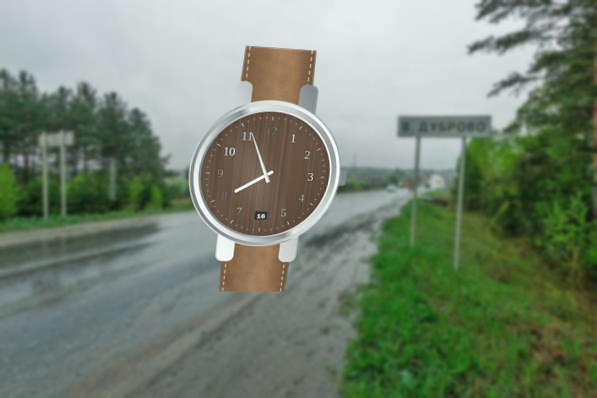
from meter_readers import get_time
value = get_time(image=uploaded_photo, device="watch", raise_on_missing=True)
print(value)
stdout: 7:56
